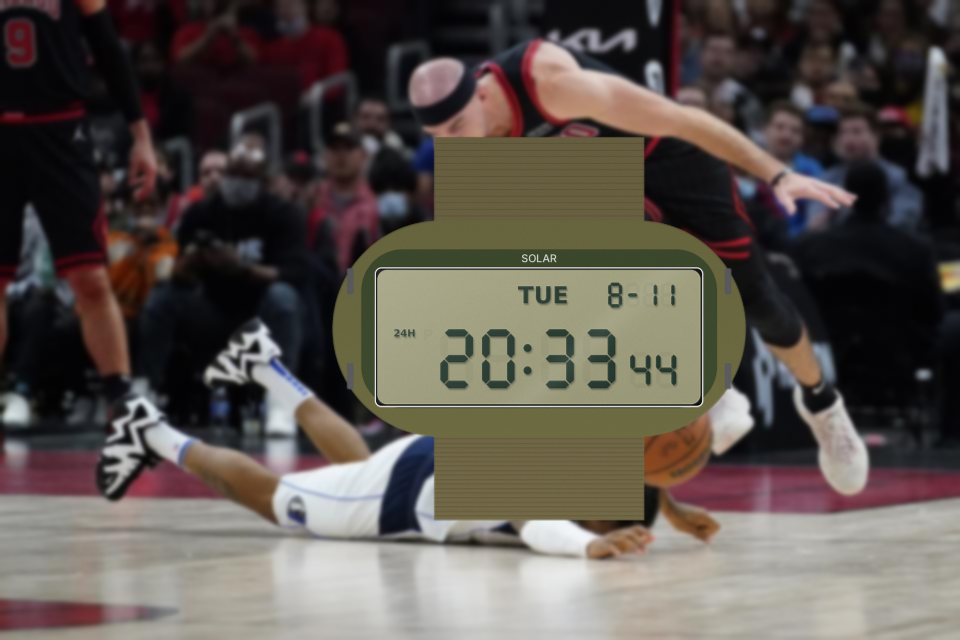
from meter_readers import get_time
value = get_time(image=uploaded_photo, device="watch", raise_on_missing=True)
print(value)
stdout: 20:33:44
